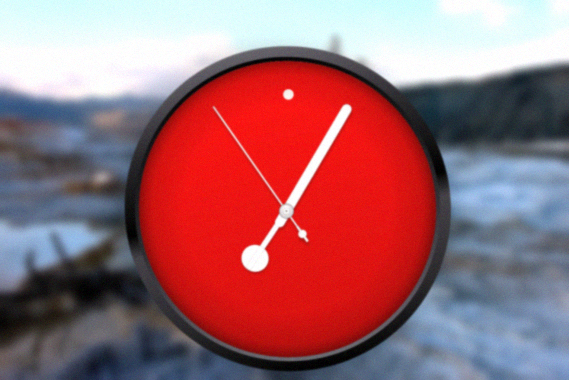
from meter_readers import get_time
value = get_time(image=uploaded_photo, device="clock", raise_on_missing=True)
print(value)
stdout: 7:04:54
